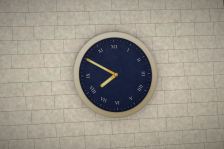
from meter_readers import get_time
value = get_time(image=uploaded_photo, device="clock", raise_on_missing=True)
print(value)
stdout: 7:50
